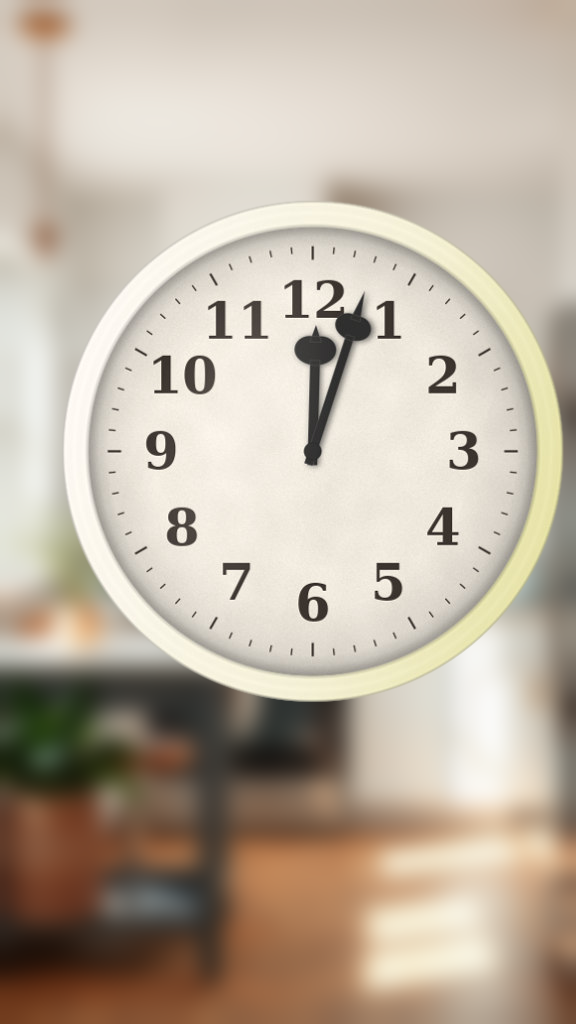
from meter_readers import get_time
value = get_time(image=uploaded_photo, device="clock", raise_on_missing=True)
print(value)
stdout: 12:03
